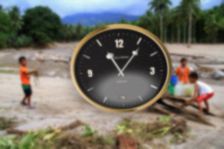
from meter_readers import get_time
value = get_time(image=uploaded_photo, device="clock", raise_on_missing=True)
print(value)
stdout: 11:06
